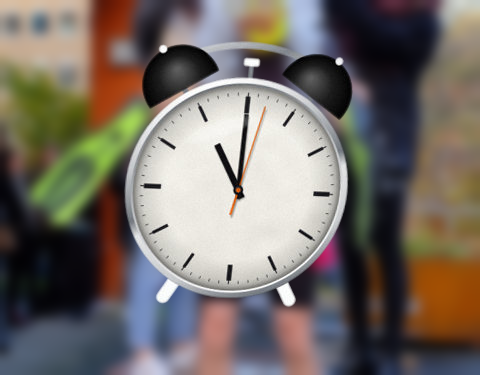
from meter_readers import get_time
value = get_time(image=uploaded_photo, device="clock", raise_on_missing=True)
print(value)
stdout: 11:00:02
